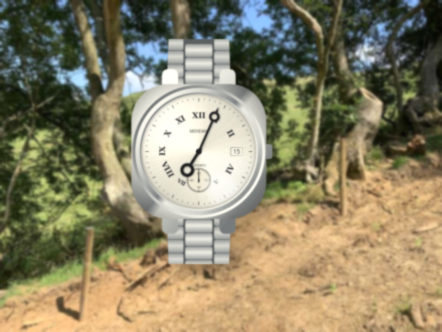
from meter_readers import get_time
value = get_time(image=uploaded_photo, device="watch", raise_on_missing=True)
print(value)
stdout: 7:04
